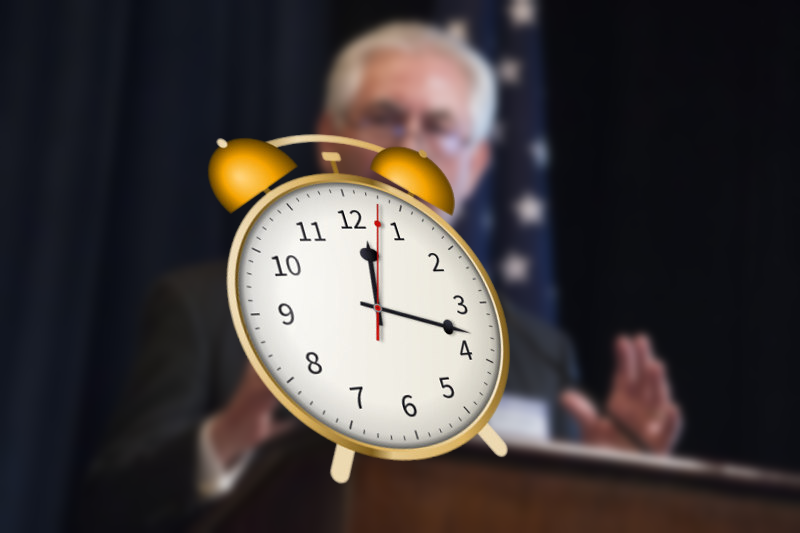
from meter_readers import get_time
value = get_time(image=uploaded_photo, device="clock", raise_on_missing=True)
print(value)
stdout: 12:18:03
